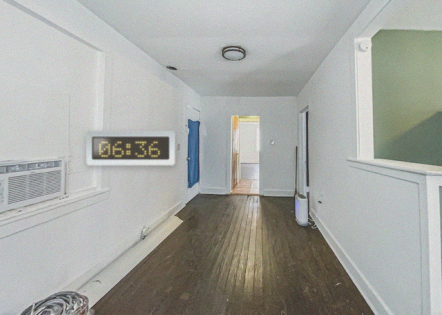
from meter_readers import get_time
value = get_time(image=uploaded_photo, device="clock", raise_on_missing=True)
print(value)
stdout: 6:36
